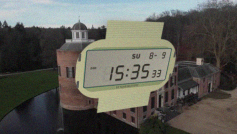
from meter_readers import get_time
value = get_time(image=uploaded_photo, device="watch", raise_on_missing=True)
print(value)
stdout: 15:35:33
